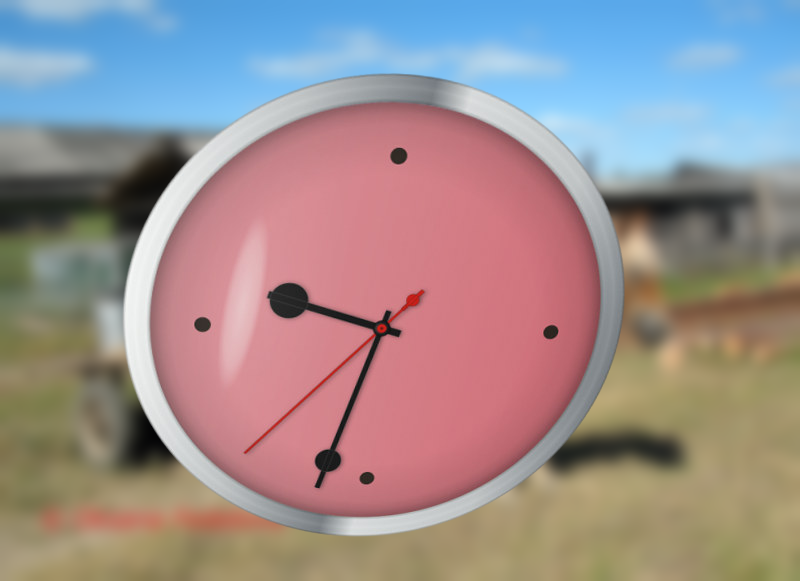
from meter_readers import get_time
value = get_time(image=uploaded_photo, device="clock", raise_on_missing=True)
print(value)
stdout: 9:32:37
